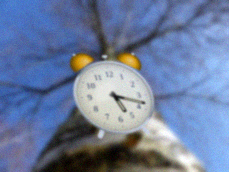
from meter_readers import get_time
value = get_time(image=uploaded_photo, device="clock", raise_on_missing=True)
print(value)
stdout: 5:18
